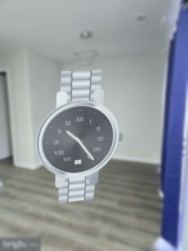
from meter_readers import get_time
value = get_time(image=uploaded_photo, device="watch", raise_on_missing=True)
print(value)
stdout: 10:24
